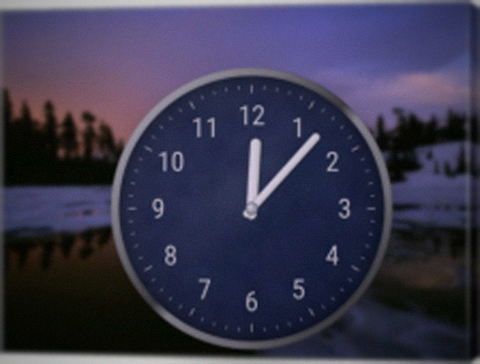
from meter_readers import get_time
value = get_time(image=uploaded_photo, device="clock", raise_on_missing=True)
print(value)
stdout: 12:07
